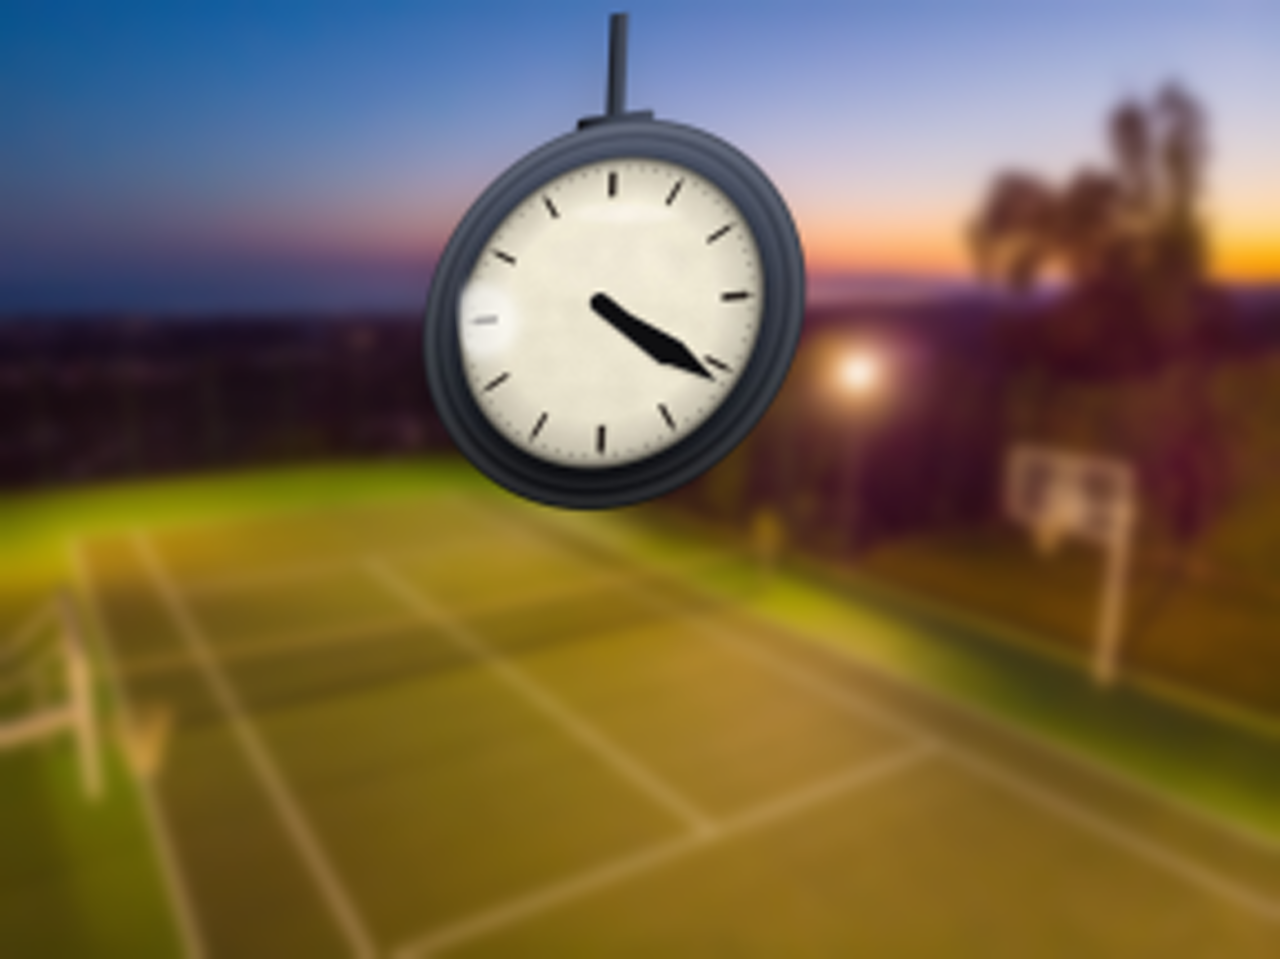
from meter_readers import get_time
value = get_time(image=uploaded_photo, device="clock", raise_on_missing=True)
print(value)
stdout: 4:21
